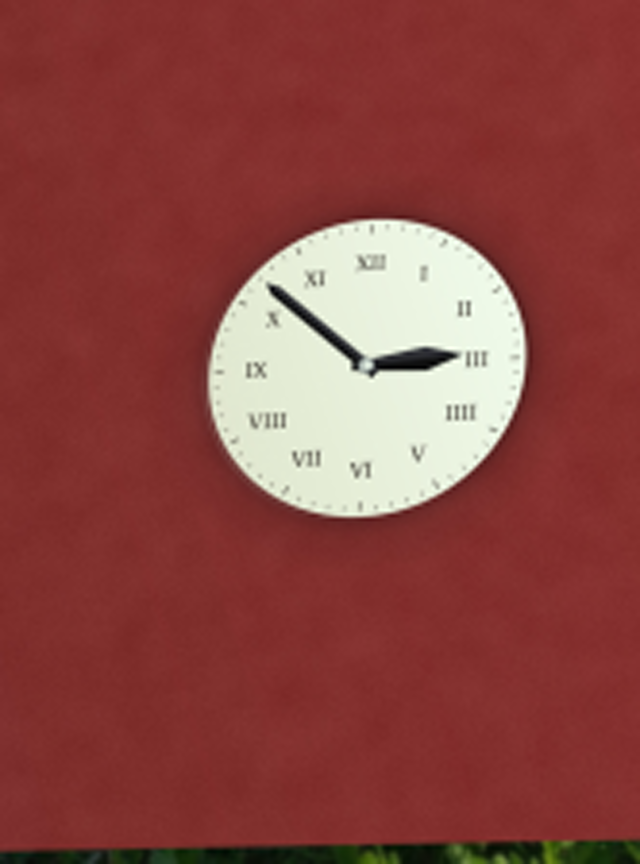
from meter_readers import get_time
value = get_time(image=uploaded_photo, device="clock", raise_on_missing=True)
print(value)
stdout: 2:52
